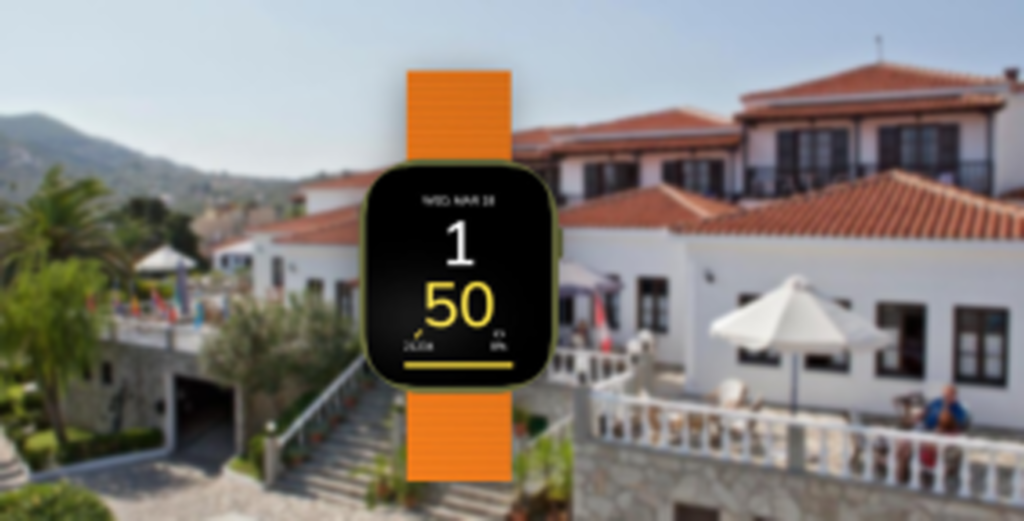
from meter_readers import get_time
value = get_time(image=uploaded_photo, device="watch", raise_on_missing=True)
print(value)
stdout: 1:50
